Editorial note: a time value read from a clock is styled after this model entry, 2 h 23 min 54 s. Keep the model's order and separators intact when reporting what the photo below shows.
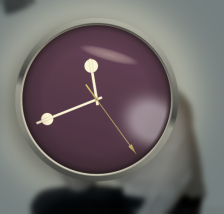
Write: 11 h 41 min 24 s
